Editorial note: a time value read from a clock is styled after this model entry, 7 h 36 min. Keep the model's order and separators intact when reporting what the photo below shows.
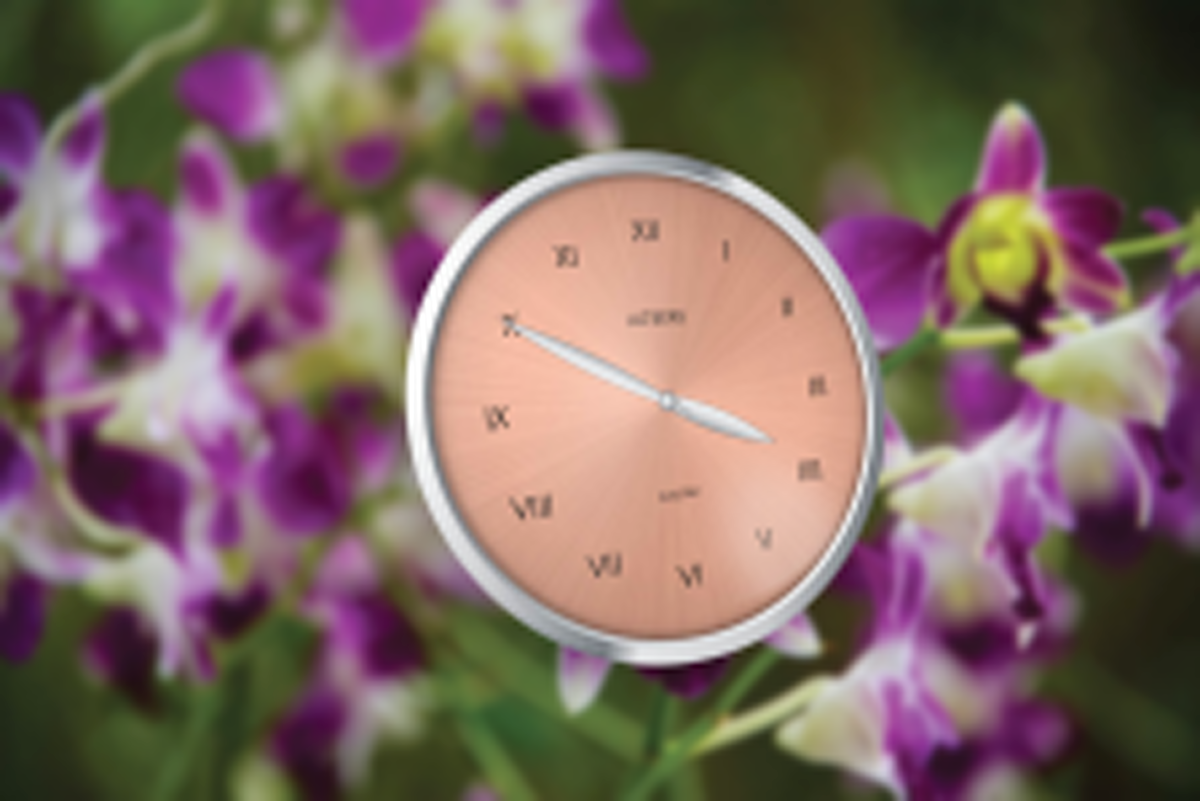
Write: 3 h 50 min
